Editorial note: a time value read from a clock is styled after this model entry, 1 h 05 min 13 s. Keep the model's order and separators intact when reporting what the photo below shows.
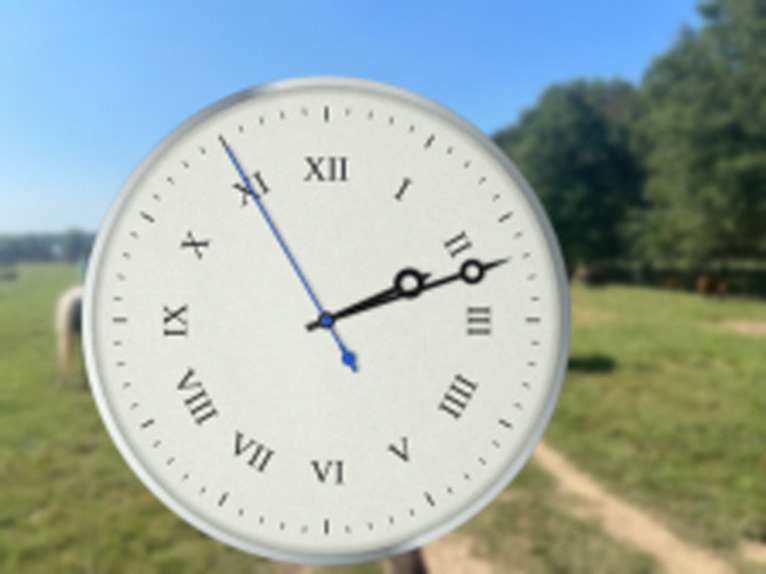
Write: 2 h 11 min 55 s
